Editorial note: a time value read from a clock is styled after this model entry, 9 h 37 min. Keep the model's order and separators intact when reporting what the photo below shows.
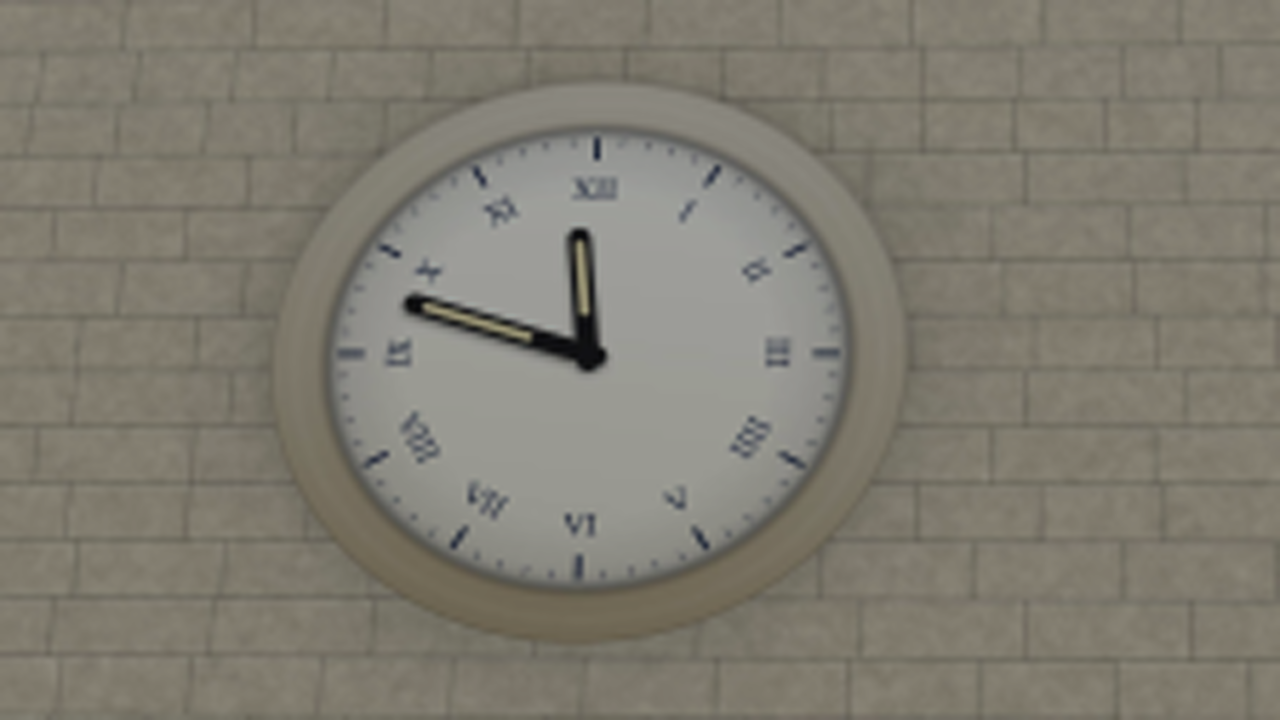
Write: 11 h 48 min
